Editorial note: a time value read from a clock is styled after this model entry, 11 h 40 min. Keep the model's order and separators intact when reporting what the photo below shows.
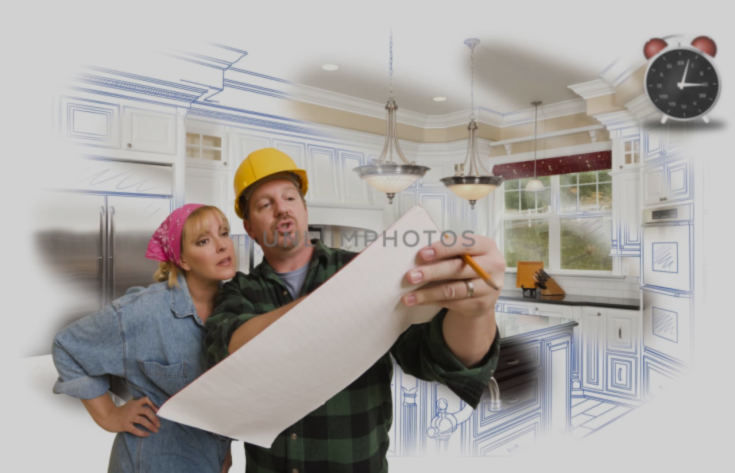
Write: 3 h 03 min
